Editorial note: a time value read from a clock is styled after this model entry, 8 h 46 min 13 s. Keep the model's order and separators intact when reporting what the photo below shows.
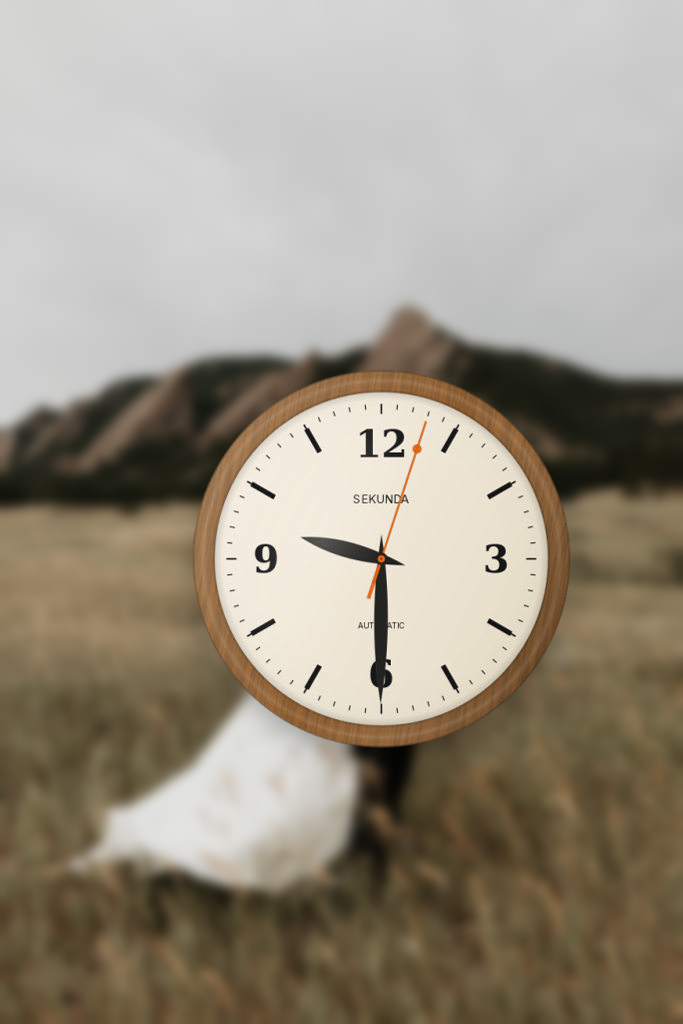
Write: 9 h 30 min 03 s
